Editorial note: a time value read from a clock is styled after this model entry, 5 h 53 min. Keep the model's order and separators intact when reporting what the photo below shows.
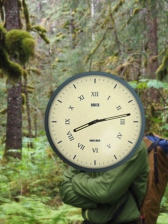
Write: 8 h 13 min
